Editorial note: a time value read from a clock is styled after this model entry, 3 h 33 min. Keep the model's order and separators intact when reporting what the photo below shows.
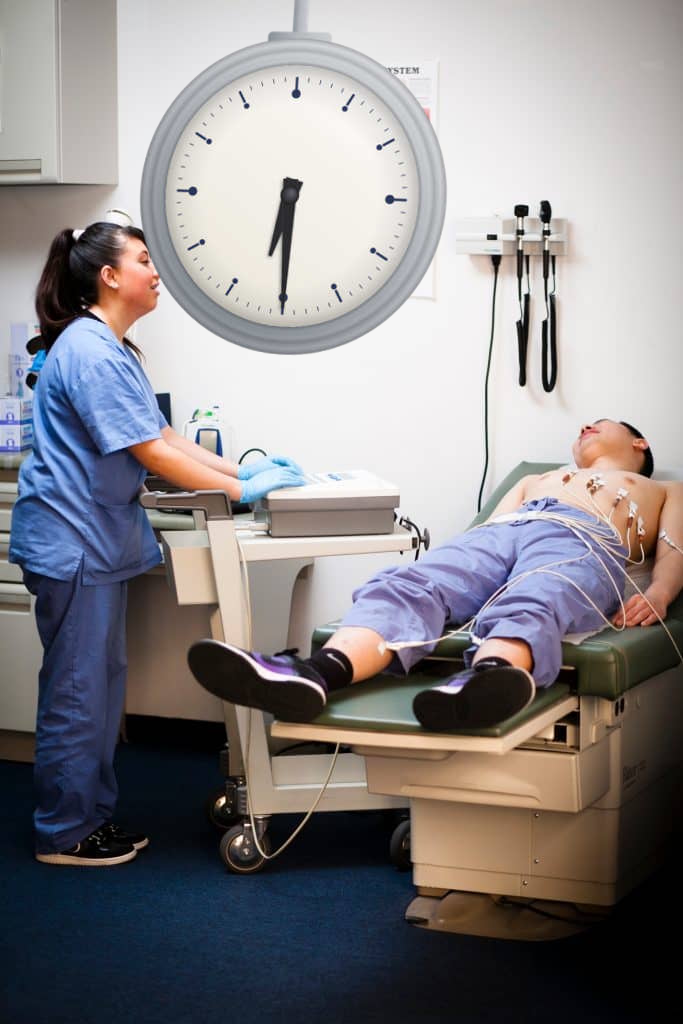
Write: 6 h 30 min
